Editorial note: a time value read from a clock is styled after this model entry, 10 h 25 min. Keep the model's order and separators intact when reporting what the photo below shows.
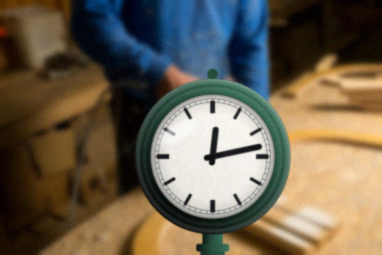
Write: 12 h 13 min
